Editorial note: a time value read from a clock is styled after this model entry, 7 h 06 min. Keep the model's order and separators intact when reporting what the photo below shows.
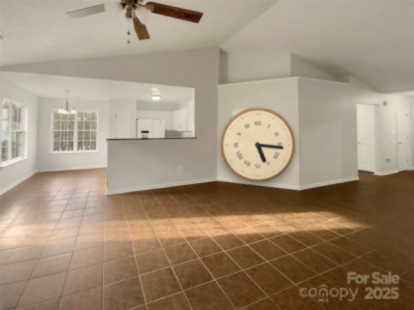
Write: 5 h 16 min
